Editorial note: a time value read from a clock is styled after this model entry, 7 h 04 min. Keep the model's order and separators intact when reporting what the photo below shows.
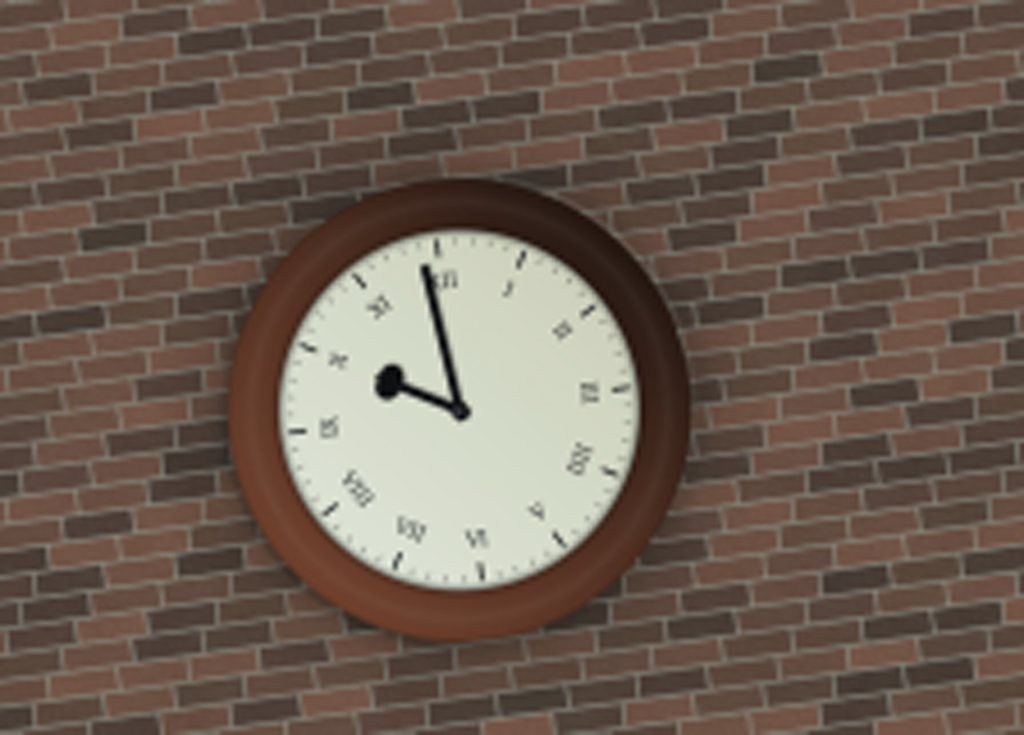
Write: 9 h 59 min
